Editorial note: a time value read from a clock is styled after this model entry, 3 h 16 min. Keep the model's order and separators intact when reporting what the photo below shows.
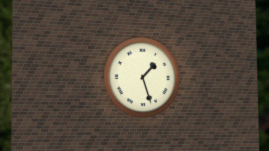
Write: 1 h 27 min
